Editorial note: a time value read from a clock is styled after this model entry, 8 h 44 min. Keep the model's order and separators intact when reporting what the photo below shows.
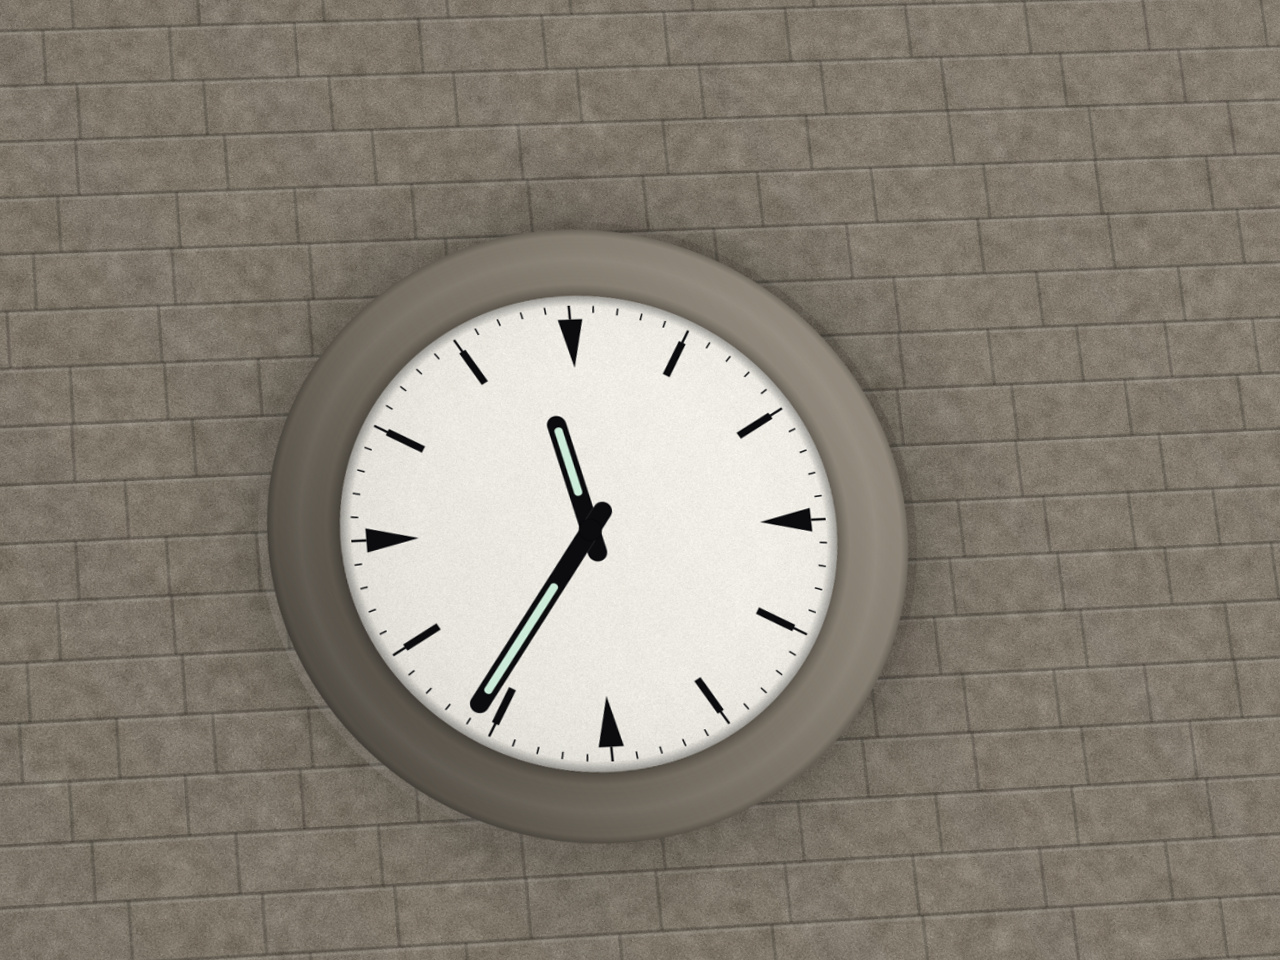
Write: 11 h 36 min
